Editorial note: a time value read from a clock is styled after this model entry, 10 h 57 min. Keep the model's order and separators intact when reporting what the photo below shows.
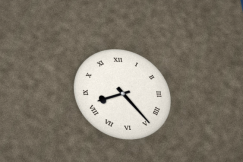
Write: 8 h 24 min
